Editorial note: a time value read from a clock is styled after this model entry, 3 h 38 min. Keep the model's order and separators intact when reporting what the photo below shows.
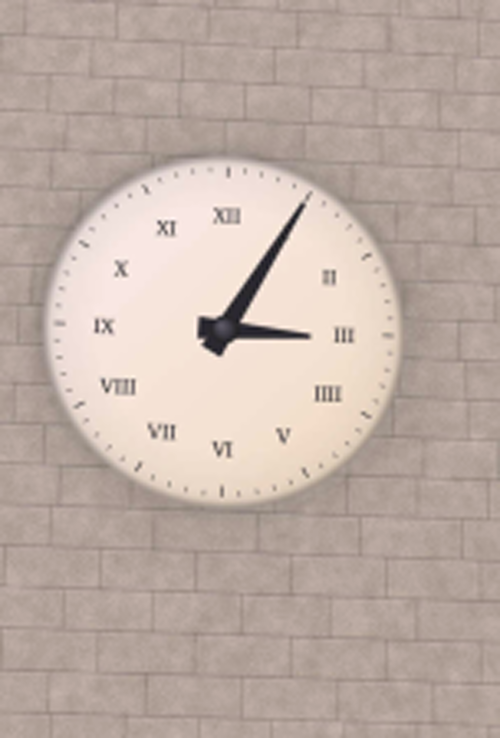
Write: 3 h 05 min
